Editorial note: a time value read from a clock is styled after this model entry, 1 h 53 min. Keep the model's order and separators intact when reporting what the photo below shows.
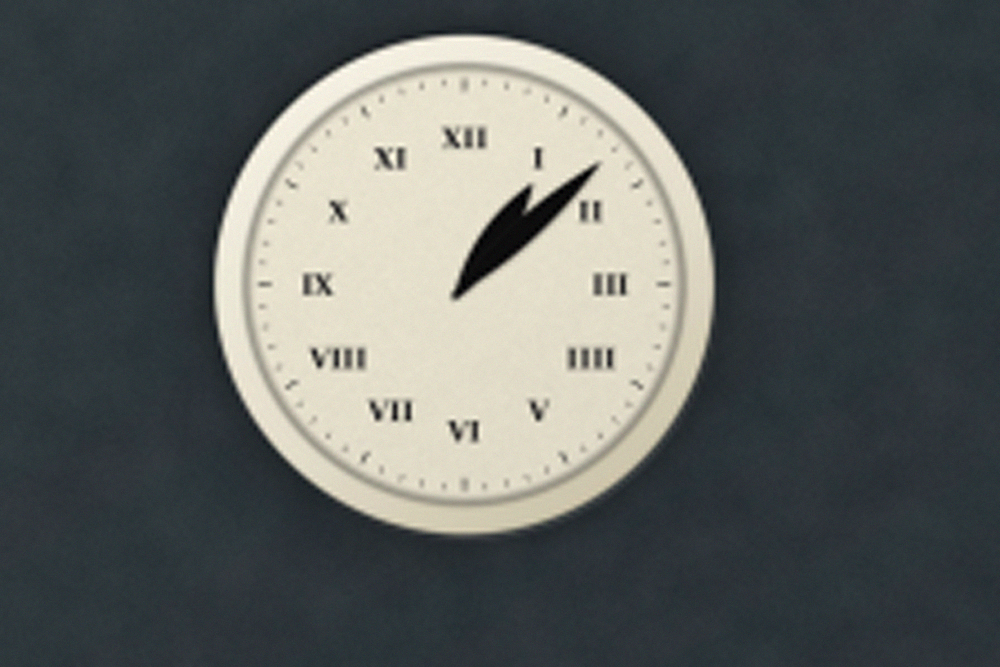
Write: 1 h 08 min
